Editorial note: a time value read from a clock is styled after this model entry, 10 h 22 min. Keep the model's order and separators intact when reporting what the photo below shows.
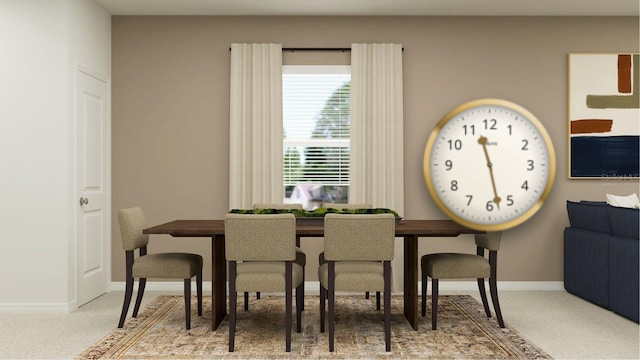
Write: 11 h 28 min
